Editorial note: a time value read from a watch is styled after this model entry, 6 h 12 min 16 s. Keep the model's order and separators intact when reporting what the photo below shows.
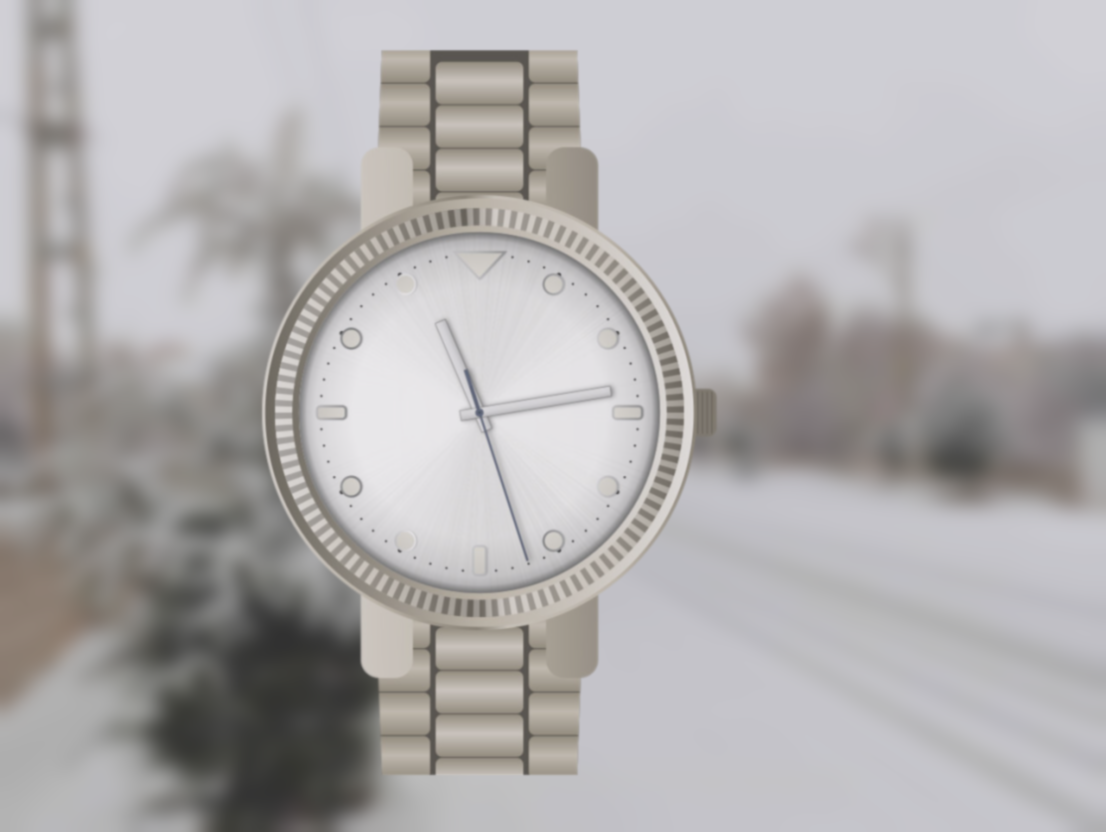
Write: 11 h 13 min 27 s
